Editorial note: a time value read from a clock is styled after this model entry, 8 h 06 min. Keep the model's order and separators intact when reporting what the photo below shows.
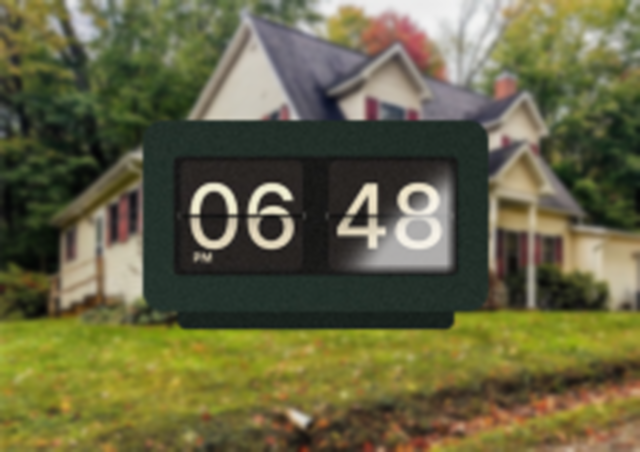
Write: 6 h 48 min
